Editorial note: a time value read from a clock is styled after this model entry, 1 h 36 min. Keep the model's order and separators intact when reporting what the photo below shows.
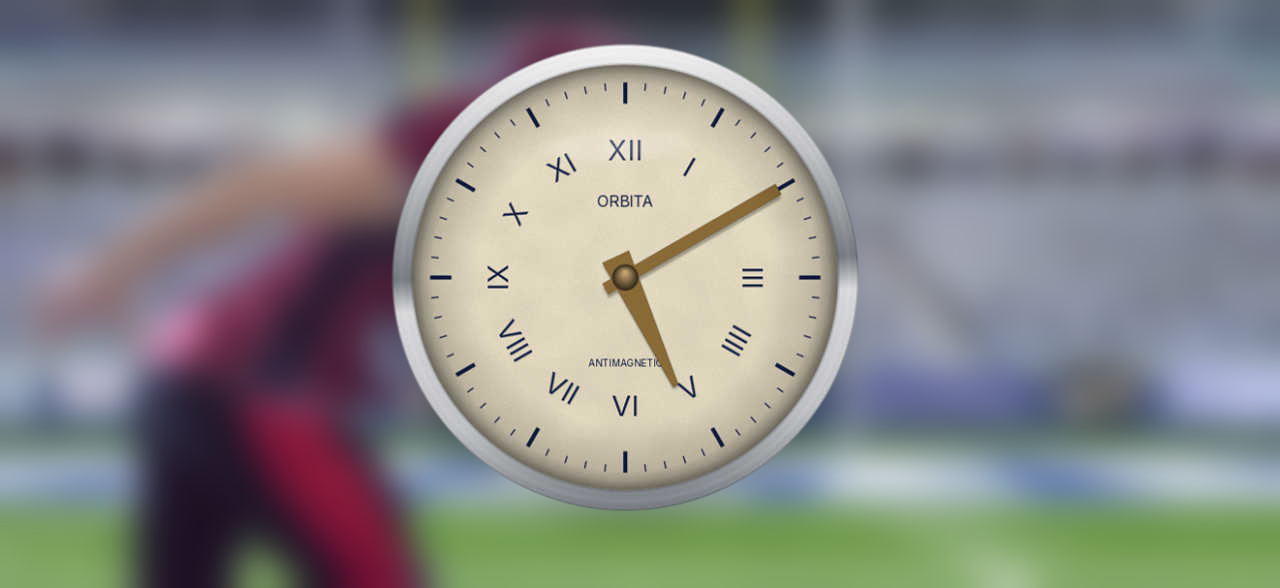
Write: 5 h 10 min
